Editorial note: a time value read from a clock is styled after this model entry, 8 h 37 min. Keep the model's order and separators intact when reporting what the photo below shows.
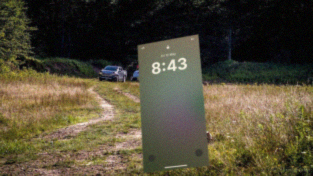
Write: 8 h 43 min
